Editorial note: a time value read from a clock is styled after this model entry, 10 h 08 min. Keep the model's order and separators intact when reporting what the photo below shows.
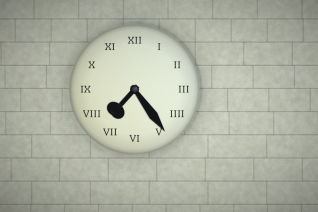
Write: 7 h 24 min
